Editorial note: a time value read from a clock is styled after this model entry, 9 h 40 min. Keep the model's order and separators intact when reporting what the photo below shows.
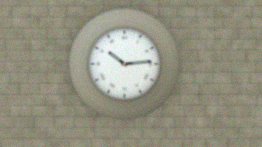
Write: 10 h 14 min
